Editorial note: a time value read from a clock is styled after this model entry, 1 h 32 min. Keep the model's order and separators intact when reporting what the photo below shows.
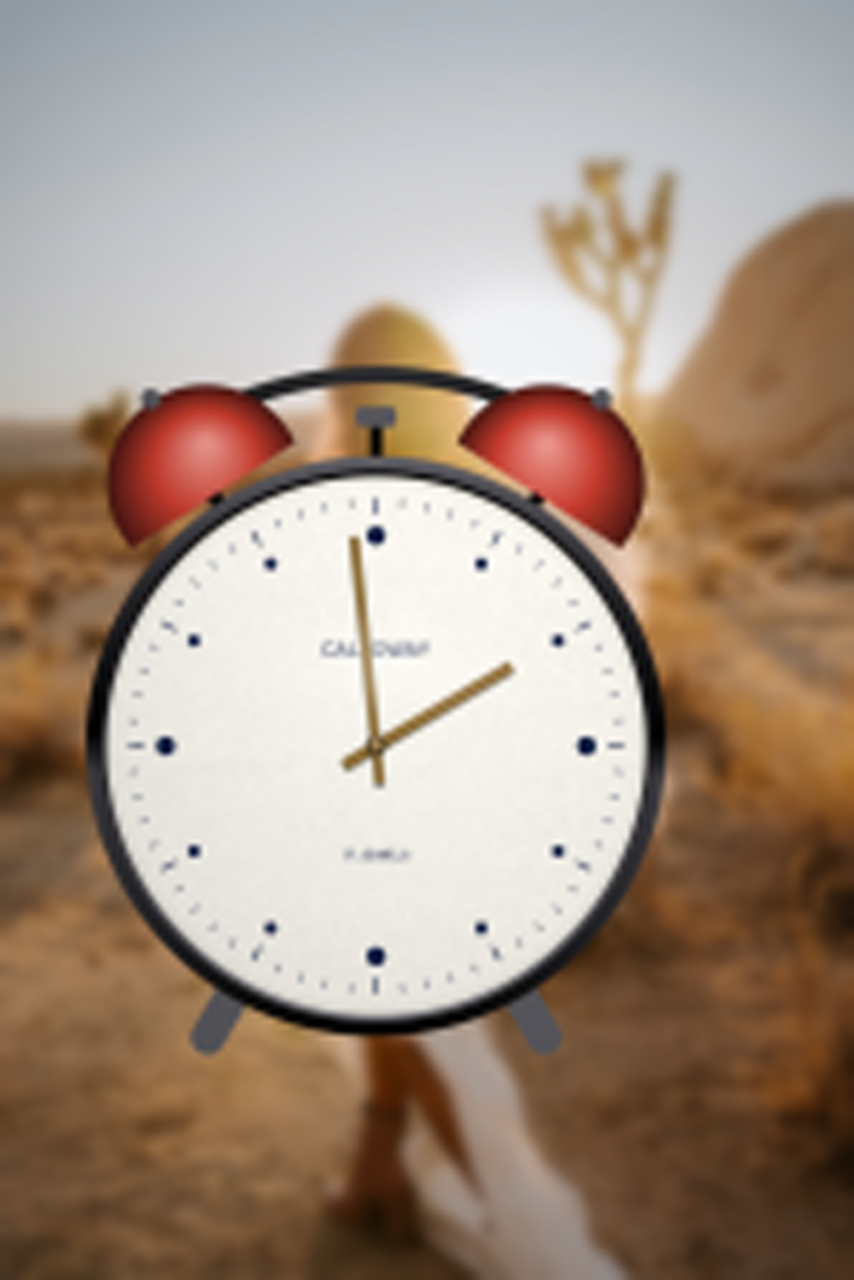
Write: 1 h 59 min
